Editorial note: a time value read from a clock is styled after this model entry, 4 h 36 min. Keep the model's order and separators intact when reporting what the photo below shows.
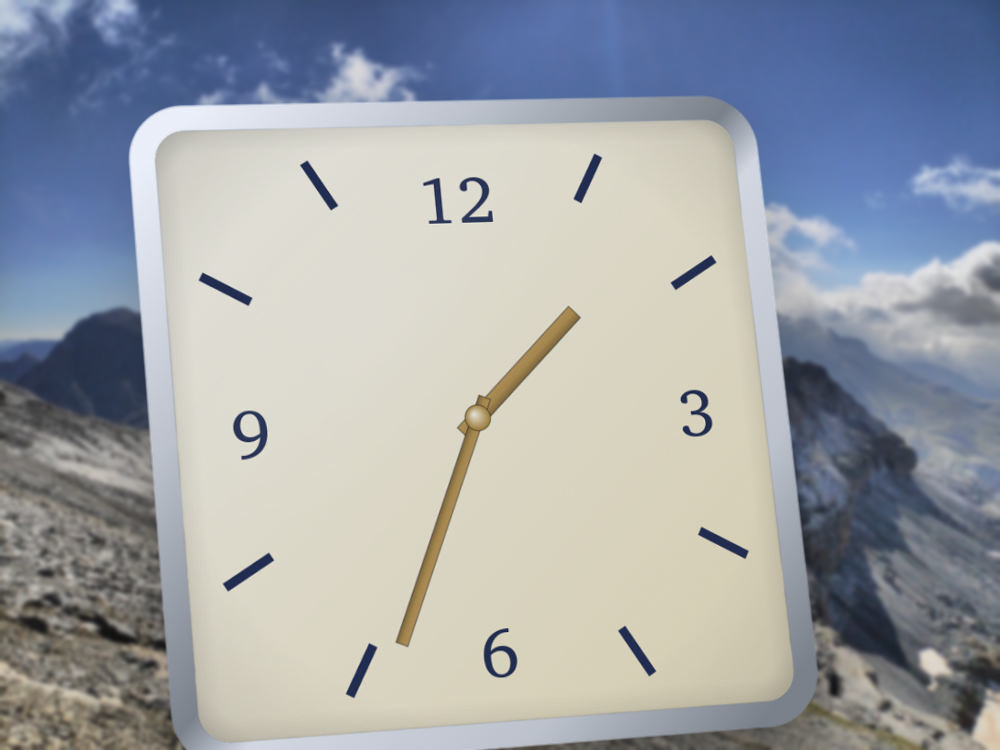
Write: 1 h 34 min
